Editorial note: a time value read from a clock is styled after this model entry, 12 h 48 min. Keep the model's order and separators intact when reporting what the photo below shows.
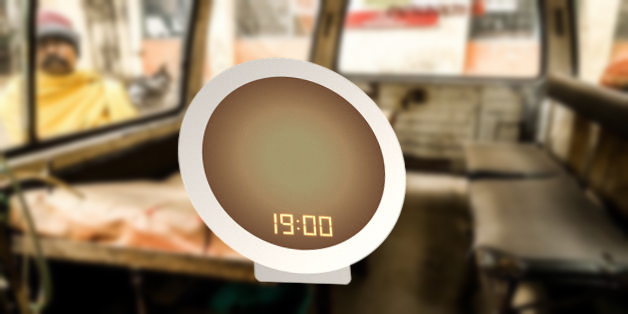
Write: 19 h 00 min
